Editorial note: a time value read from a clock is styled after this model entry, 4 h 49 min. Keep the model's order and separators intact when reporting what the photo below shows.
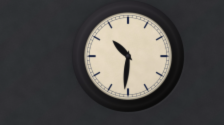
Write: 10 h 31 min
